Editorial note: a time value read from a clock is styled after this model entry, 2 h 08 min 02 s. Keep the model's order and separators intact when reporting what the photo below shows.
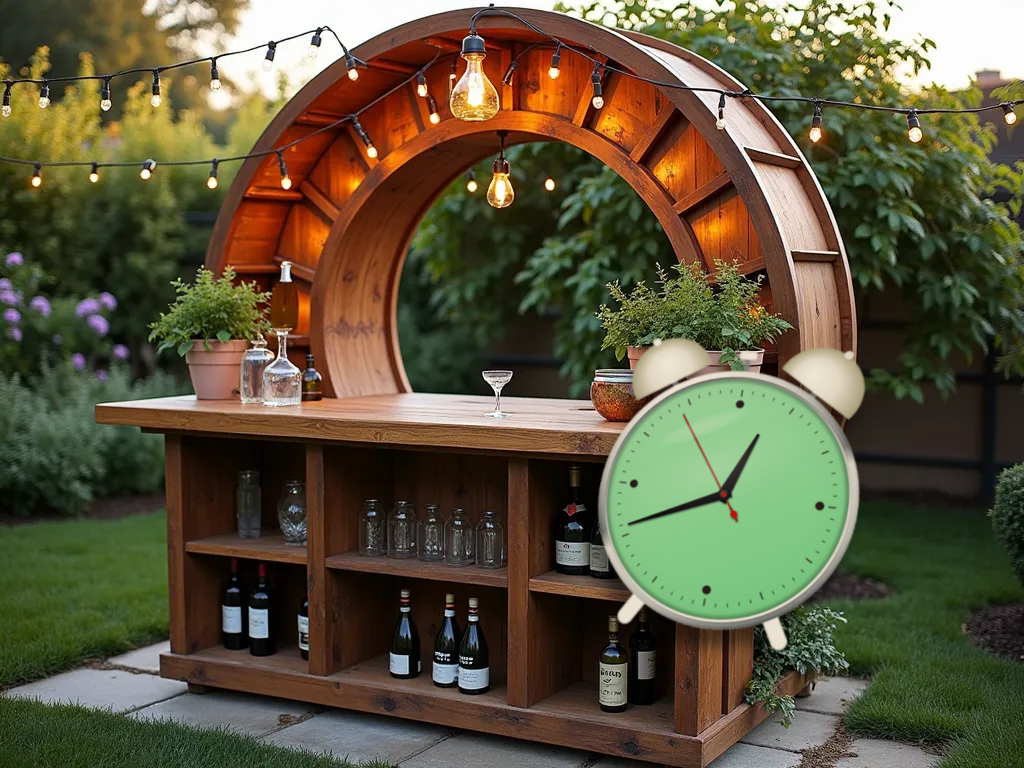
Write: 12 h 40 min 54 s
